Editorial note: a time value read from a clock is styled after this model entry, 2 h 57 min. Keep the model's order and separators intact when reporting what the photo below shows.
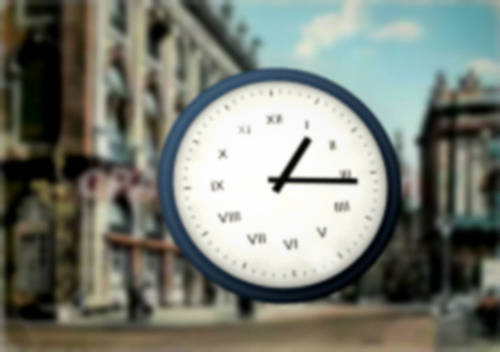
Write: 1 h 16 min
